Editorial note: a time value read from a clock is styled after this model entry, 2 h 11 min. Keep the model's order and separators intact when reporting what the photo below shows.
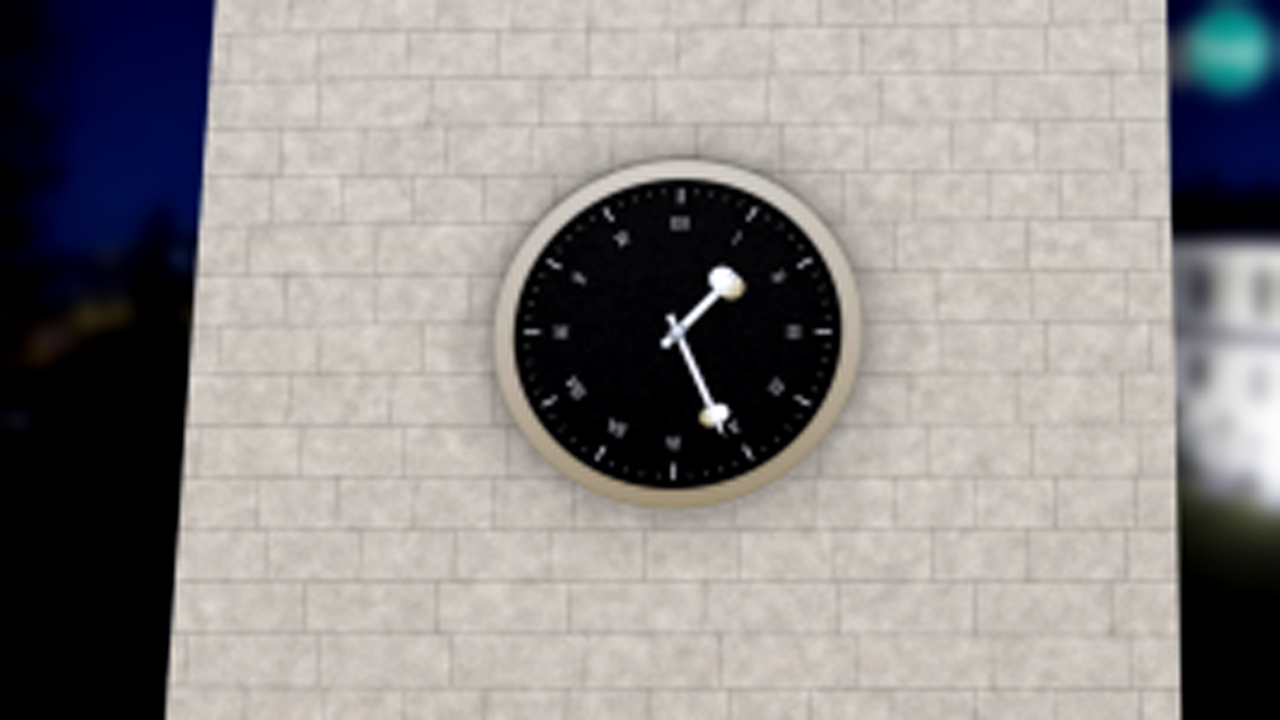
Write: 1 h 26 min
